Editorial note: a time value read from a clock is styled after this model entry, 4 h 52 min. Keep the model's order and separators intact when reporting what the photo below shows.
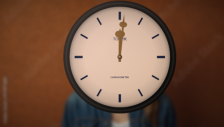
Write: 12 h 01 min
